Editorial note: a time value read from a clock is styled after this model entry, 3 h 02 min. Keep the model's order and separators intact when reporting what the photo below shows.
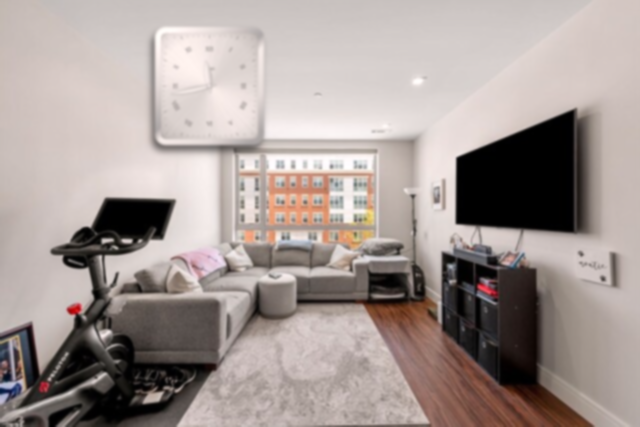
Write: 11 h 43 min
